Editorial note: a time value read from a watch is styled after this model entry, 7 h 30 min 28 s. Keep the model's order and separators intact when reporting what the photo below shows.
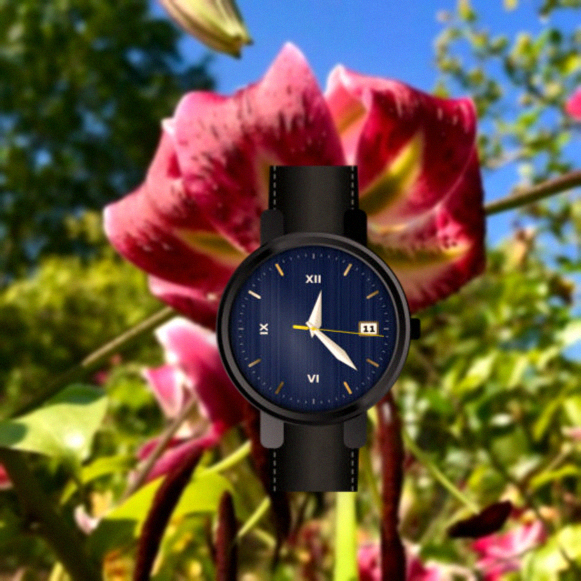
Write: 12 h 22 min 16 s
